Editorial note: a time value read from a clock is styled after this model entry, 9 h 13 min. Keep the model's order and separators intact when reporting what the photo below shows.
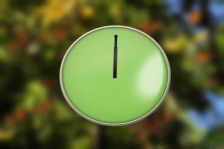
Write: 12 h 00 min
